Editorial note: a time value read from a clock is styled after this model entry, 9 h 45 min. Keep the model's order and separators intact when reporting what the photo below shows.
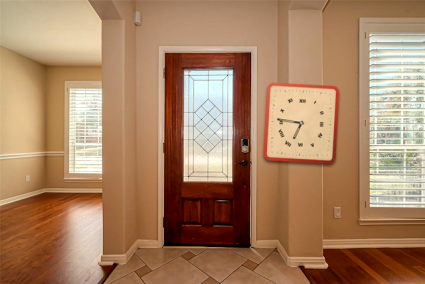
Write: 6 h 46 min
